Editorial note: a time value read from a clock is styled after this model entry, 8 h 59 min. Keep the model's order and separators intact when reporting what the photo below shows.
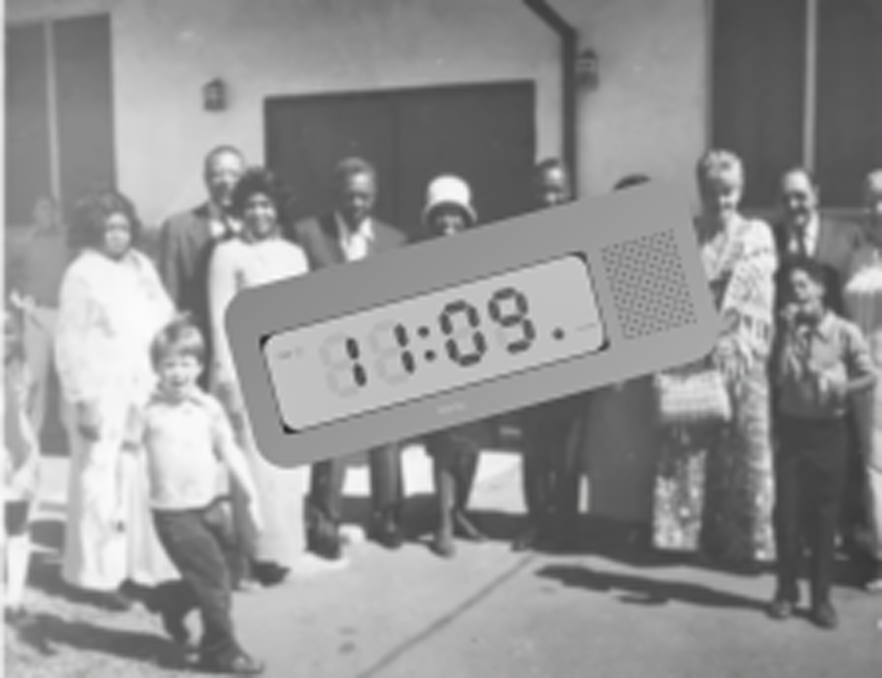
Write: 11 h 09 min
